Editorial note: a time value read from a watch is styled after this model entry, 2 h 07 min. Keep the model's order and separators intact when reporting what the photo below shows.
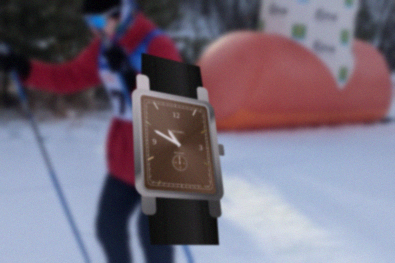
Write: 10 h 49 min
